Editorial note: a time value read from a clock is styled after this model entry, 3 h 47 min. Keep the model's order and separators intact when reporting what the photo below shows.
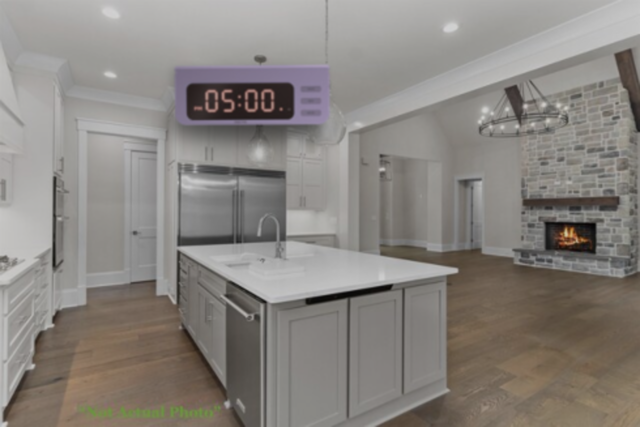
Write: 5 h 00 min
